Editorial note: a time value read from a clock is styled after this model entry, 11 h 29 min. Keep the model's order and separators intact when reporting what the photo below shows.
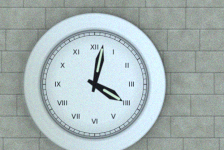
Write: 4 h 02 min
